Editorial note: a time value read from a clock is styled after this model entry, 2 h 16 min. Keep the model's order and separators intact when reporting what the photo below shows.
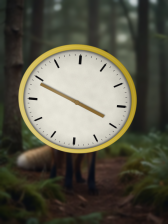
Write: 3 h 49 min
